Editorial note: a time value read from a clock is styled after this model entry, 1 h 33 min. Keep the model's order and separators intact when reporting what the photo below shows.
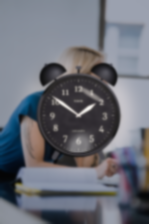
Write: 1 h 51 min
